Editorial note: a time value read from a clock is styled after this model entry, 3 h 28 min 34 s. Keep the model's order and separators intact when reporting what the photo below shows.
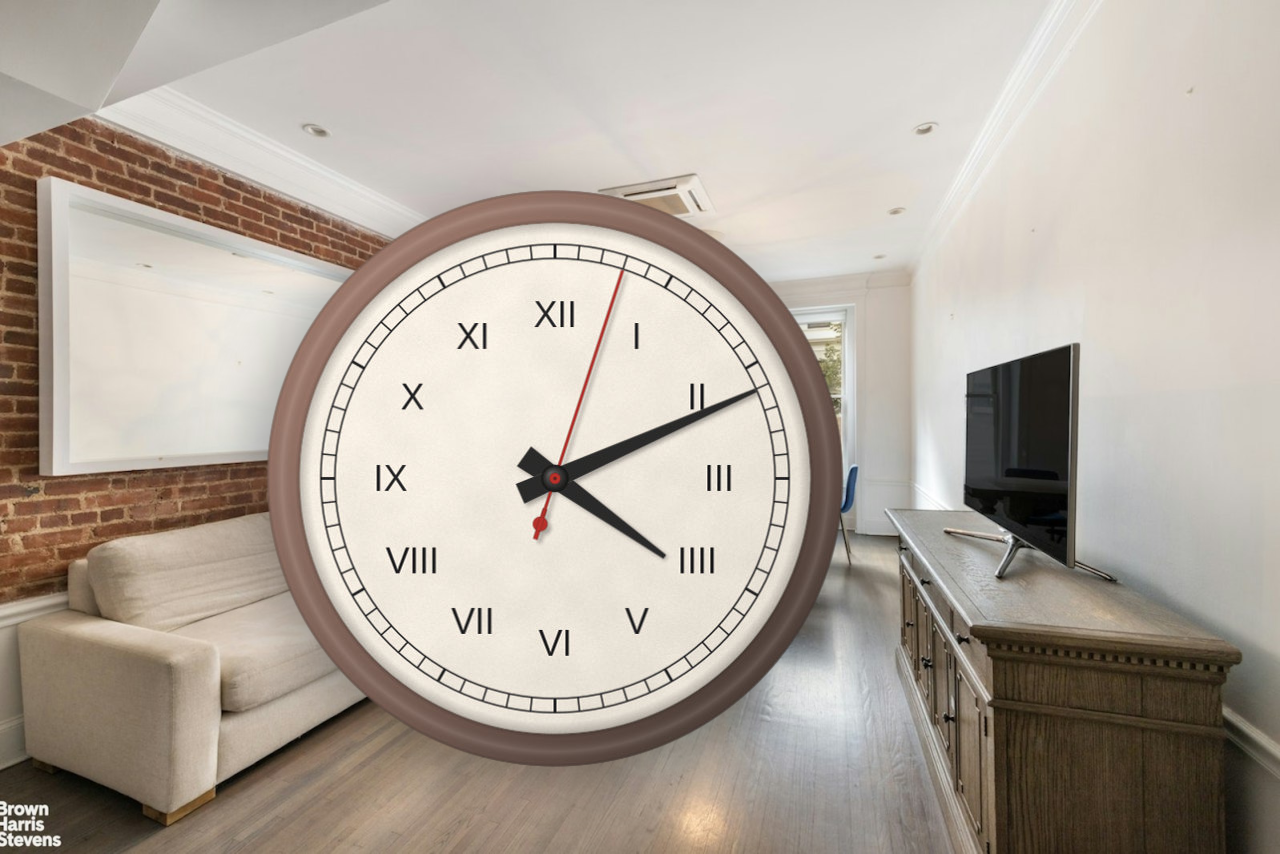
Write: 4 h 11 min 03 s
